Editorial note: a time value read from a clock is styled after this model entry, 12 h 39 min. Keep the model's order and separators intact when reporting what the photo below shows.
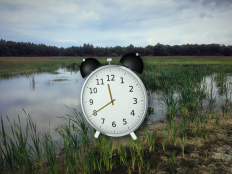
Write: 11 h 40 min
